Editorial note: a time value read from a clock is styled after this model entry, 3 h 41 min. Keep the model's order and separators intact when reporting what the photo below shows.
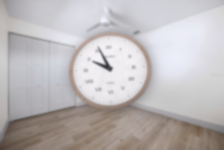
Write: 9 h 56 min
